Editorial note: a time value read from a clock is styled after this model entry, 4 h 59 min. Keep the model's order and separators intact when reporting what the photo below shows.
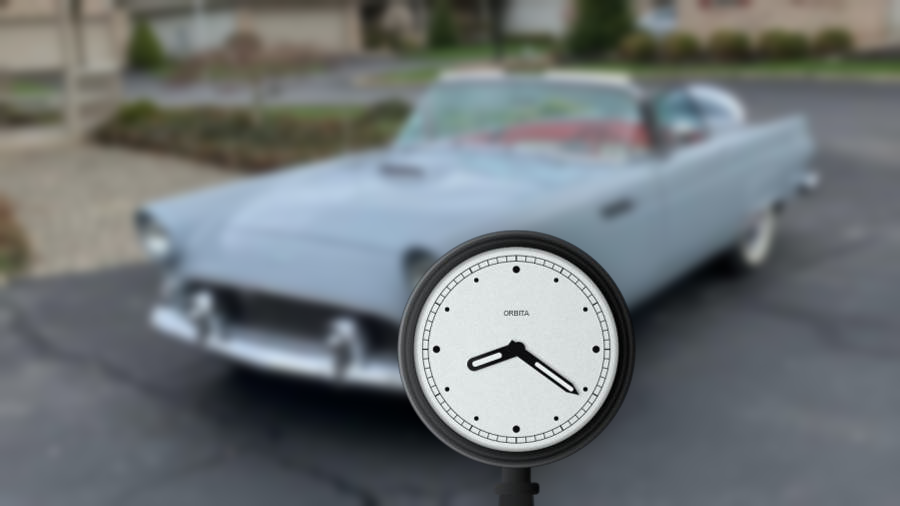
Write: 8 h 21 min
